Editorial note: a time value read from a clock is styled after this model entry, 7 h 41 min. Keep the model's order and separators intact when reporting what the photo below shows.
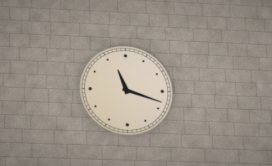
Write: 11 h 18 min
